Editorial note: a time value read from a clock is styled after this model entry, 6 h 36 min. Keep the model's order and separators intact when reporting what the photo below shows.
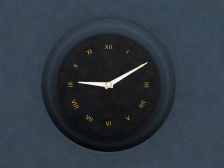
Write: 9 h 10 min
